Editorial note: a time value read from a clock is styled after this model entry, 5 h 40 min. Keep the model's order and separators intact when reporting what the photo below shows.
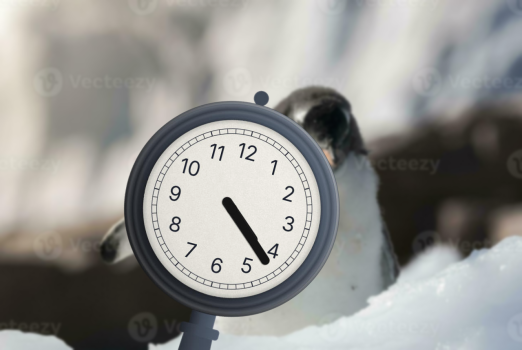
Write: 4 h 22 min
